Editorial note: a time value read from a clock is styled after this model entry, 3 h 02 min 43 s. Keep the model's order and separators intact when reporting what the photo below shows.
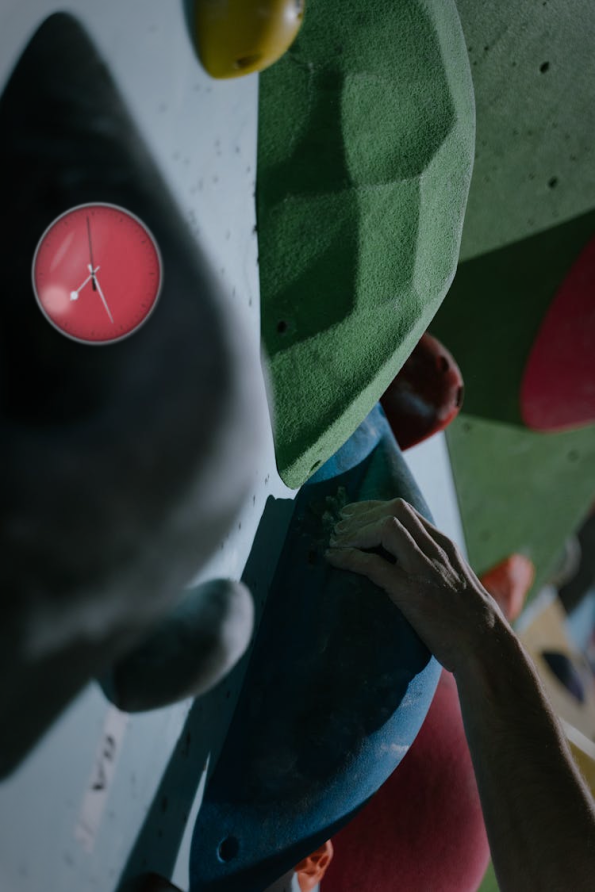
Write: 7 h 25 min 59 s
